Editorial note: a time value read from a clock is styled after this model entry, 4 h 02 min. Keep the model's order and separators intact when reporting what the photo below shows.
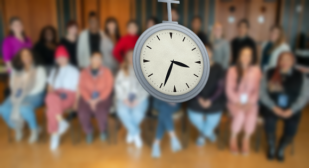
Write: 3 h 34 min
